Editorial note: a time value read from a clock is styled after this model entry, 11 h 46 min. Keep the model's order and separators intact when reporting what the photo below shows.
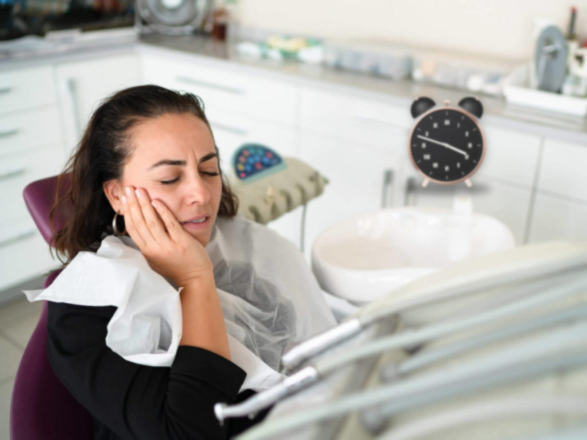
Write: 3 h 48 min
